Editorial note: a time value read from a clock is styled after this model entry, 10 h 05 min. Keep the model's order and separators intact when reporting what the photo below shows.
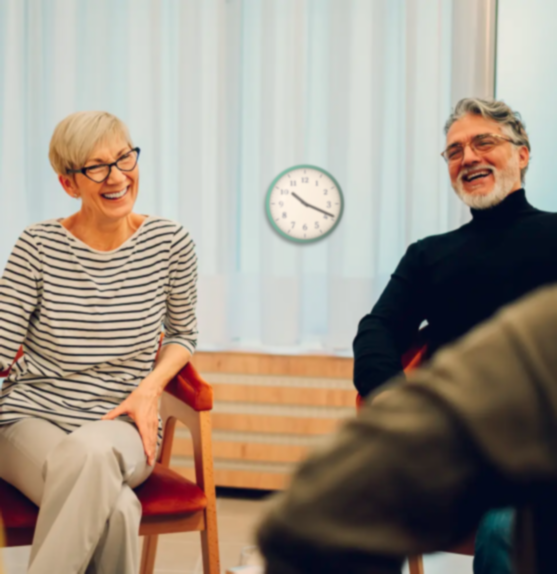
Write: 10 h 19 min
